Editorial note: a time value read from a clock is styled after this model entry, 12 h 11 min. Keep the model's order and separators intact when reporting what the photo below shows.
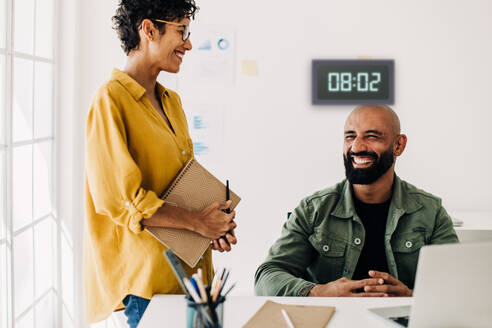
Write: 8 h 02 min
